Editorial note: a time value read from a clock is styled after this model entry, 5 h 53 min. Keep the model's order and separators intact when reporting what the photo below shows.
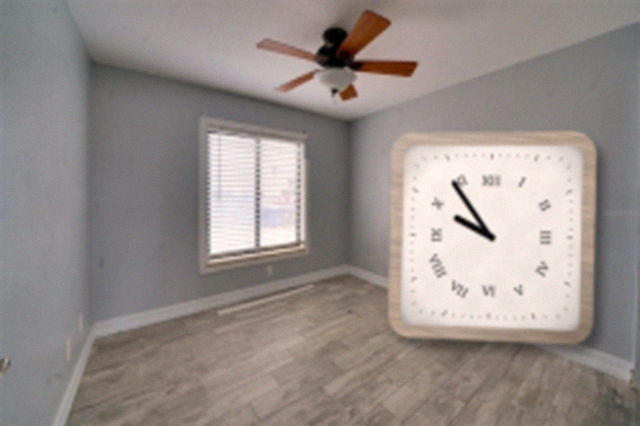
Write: 9 h 54 min
